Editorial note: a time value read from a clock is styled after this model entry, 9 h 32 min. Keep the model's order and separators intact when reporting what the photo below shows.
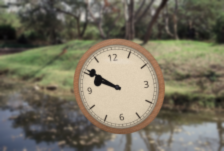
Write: 9 h 51 min
